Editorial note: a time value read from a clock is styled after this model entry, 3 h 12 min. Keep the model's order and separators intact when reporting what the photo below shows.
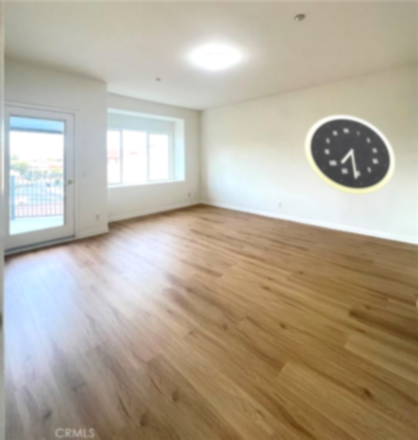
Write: 7 h 31 min
